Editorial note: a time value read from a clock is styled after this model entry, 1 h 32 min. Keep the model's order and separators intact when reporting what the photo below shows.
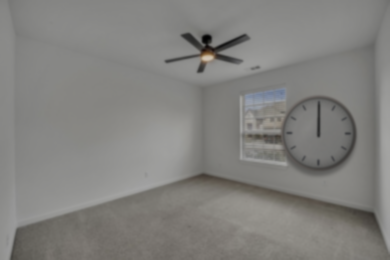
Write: 12 h 00 min
